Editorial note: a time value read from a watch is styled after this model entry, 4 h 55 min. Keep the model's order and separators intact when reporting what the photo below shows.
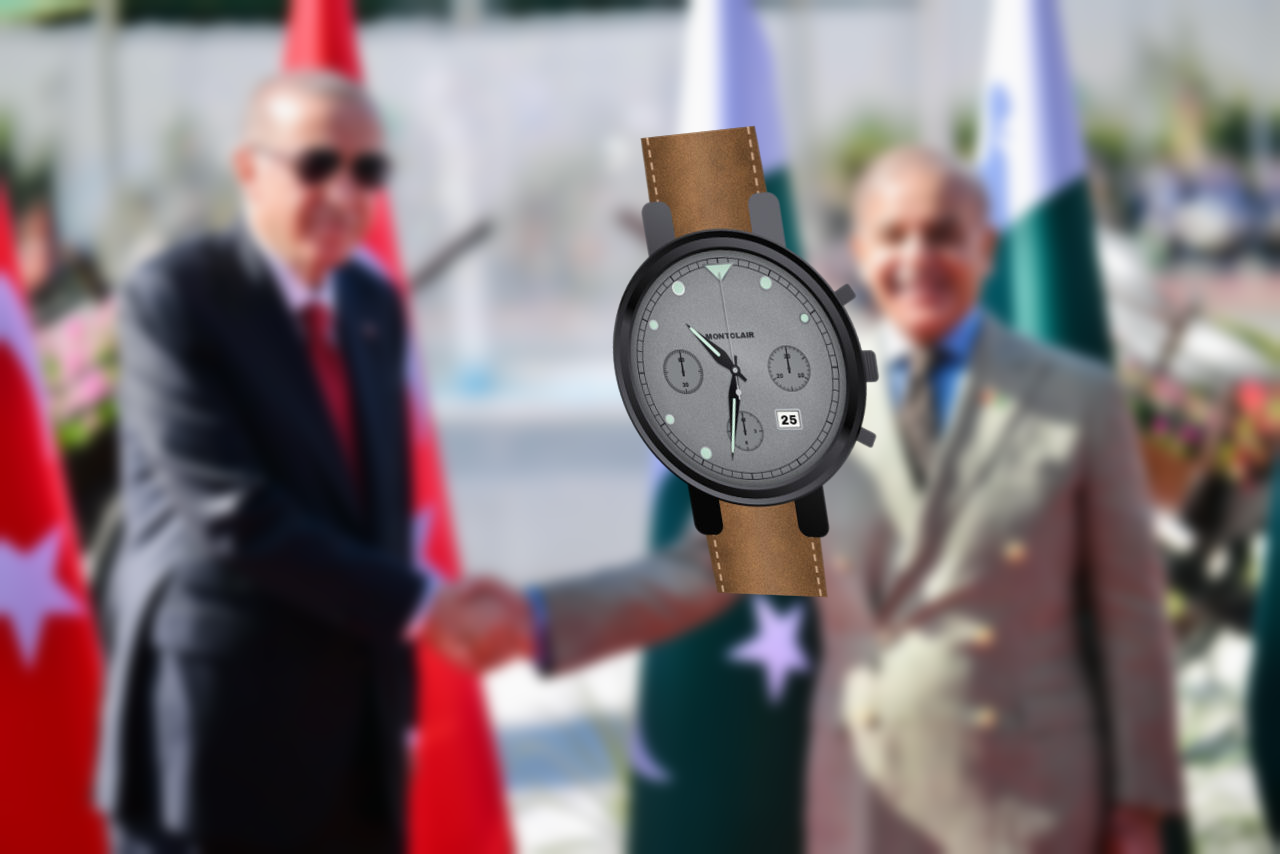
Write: 10 h 32 min
